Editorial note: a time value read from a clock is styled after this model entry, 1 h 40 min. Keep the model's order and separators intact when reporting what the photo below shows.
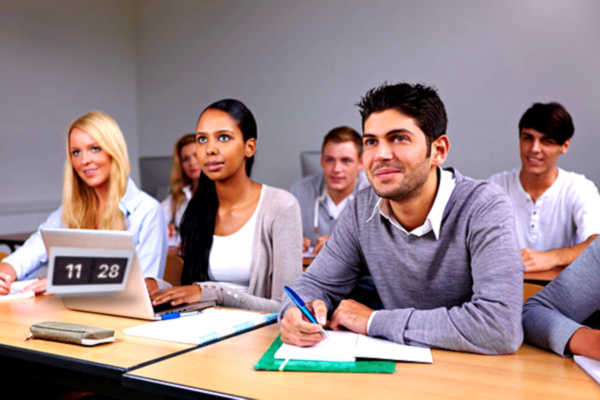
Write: 11 h 28 min
